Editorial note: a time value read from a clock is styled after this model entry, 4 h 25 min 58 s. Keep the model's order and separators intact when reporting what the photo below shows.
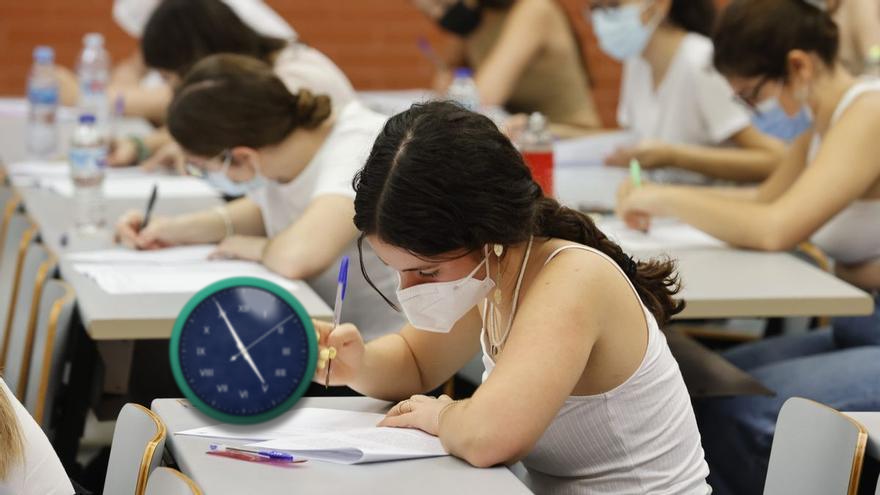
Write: 4 h 55 min 09 s
